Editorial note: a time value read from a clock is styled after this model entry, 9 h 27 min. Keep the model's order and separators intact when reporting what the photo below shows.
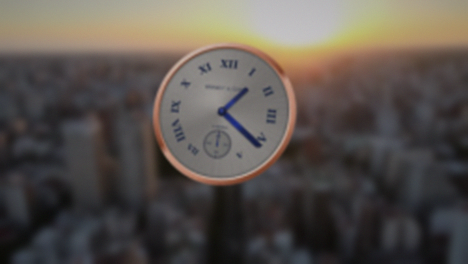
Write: 1 h 21 min
